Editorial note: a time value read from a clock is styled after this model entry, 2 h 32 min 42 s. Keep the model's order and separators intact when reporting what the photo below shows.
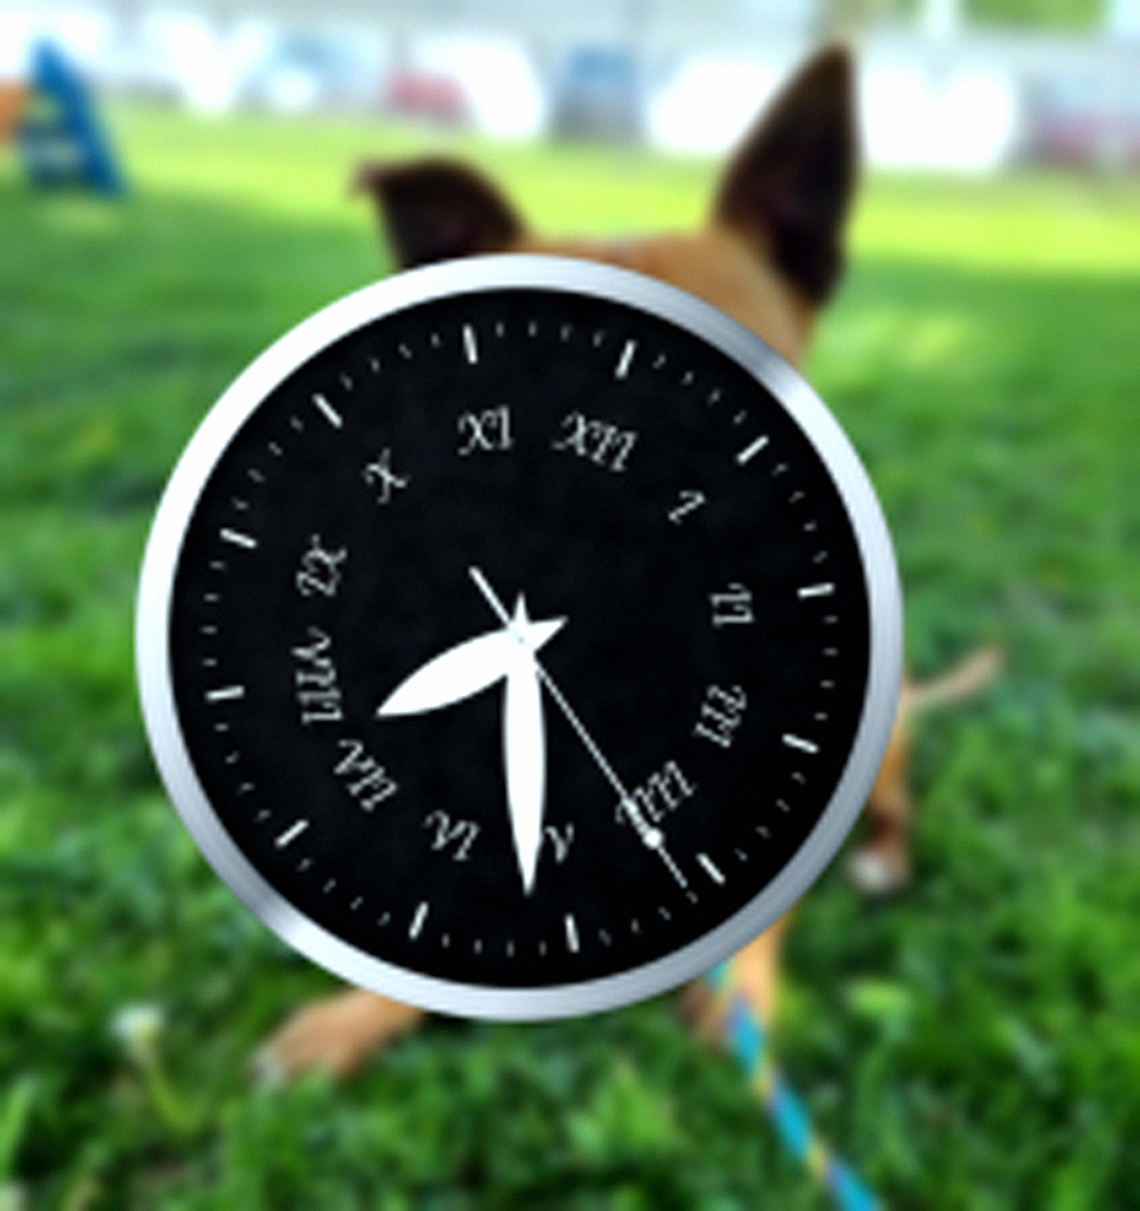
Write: 7 h 26 min 21 s
